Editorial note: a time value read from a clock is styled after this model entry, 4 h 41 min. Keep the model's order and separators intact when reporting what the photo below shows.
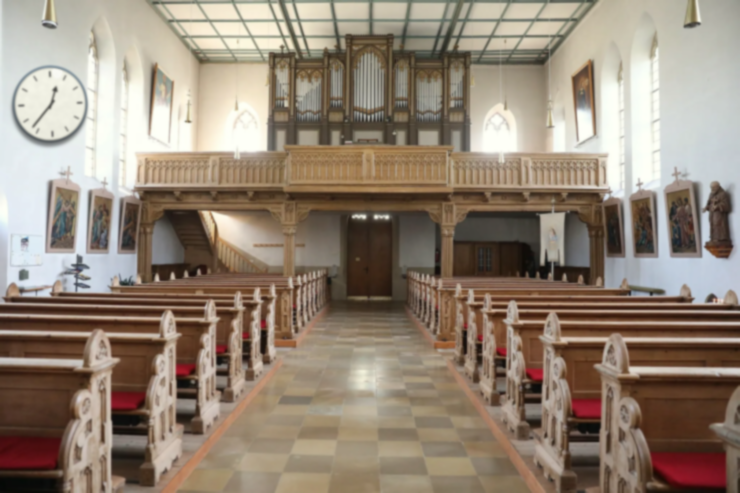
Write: 12 h 37 min
